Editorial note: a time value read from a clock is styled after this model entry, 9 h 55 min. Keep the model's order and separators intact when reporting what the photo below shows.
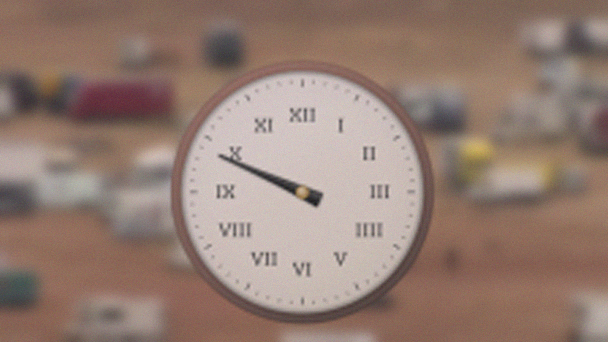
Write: 9 h 49 min
